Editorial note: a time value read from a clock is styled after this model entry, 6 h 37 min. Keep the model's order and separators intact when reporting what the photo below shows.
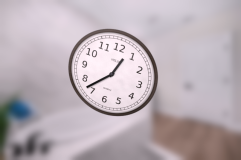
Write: 12 h 37 min
